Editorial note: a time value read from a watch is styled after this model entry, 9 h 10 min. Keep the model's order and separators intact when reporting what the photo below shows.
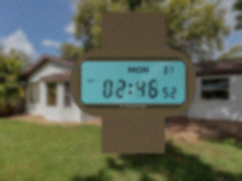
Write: 2 h 46 min
